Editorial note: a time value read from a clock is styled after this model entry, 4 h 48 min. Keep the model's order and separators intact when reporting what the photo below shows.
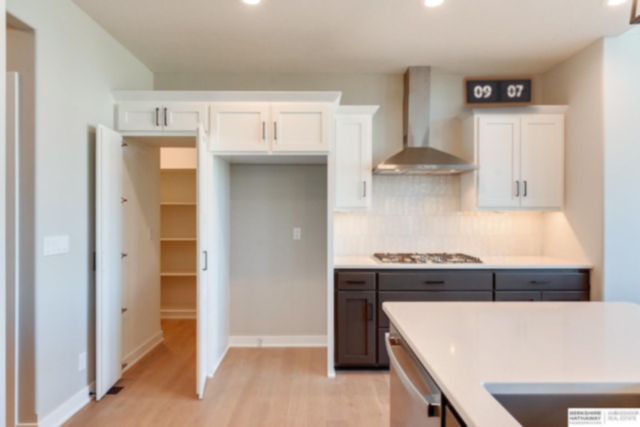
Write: 9 h 07 min
